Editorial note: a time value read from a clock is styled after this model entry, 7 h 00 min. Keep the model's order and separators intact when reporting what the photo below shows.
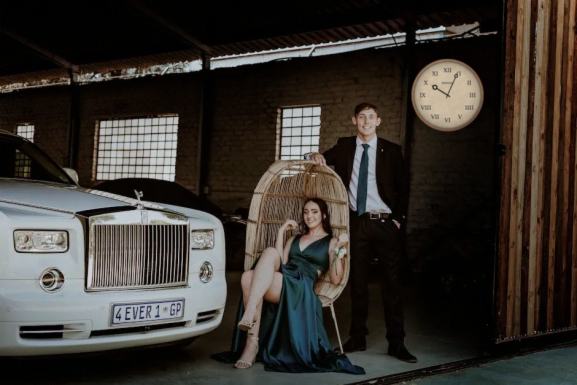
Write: 10 h 04 min
